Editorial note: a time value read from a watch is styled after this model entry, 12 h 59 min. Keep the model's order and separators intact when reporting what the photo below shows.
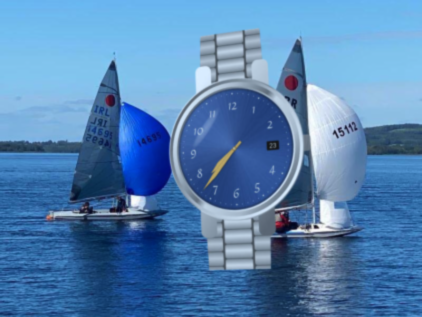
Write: 7 h 37 min
